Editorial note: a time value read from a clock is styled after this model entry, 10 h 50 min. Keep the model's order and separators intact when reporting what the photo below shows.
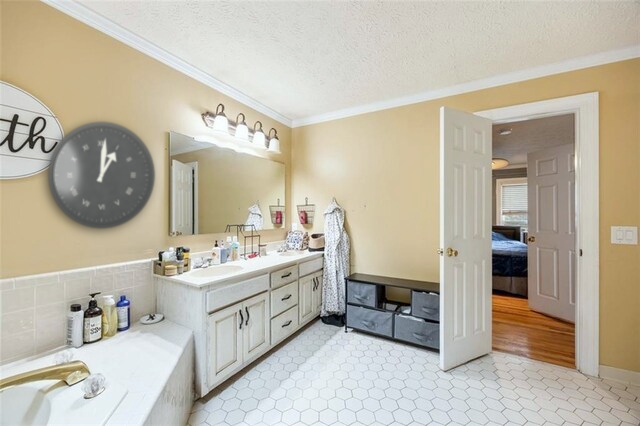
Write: 1 h 01 min
